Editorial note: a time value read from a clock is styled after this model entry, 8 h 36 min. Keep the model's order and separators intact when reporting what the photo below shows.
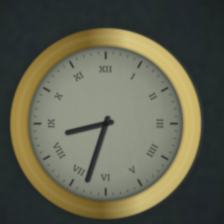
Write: 8 h 33 min
